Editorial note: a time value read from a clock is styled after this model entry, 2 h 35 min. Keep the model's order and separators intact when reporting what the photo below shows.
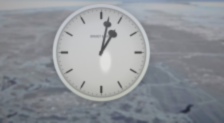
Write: 1 h 02 min
